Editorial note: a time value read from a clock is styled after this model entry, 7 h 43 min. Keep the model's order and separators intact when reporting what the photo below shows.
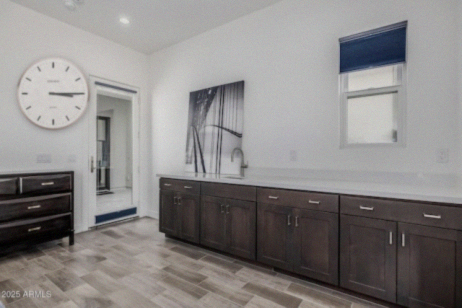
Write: 3 h 15 min
